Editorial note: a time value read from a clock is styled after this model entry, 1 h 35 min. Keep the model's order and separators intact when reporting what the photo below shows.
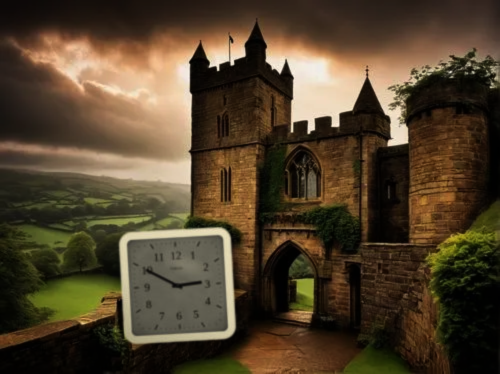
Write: 2 h 50 min
